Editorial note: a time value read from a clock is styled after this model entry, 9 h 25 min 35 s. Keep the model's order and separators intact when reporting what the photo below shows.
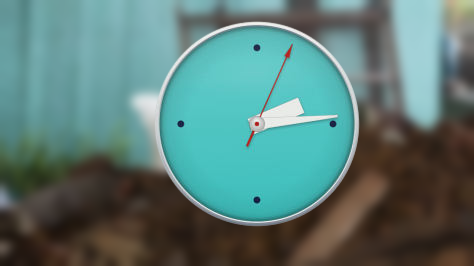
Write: 2 h 14 min 04 s
